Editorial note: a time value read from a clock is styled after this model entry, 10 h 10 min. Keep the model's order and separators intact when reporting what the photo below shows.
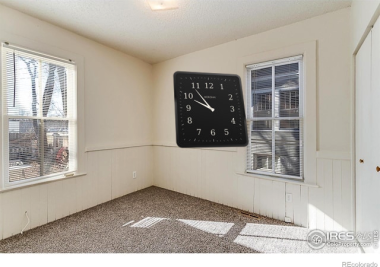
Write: 9 h 54 min
